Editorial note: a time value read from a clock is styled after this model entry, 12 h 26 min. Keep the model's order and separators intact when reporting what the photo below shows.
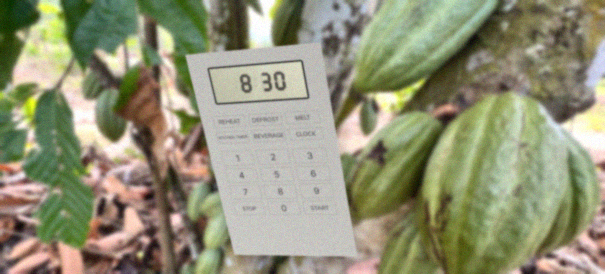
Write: 8 h 30 min
